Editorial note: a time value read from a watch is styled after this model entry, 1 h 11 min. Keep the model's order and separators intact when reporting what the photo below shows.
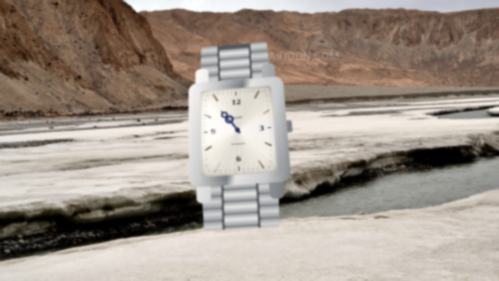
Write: 10 h 54 min
